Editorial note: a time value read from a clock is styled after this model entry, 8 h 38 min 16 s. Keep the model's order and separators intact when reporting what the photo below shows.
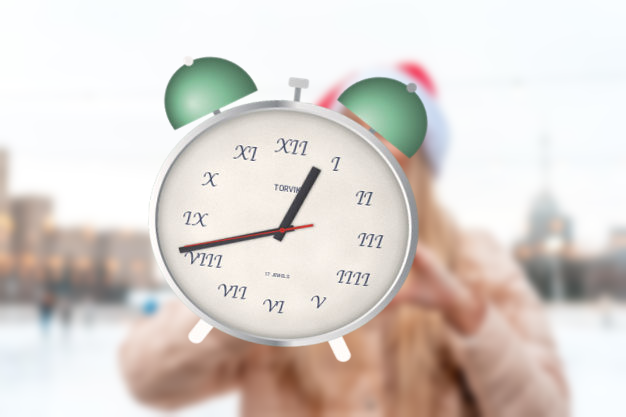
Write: 12 h 41 min 42 s
